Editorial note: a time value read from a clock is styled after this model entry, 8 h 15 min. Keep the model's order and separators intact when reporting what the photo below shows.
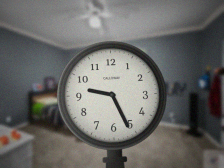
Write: 9 h 26 min
